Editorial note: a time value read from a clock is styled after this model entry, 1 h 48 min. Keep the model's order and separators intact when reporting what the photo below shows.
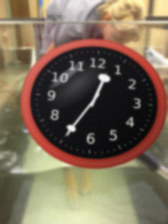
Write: 12 h 35 min
